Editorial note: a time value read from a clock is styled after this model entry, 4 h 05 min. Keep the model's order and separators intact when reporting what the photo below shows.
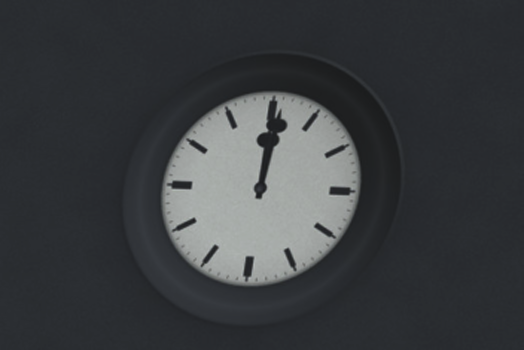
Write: 12 h 01 min
